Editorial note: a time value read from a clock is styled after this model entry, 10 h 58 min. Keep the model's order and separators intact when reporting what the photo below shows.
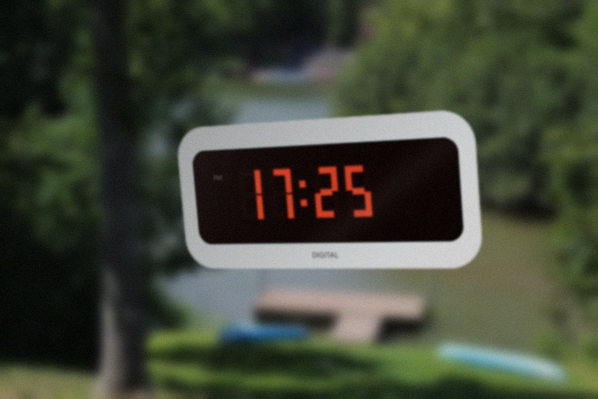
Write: 17 h 25 min
